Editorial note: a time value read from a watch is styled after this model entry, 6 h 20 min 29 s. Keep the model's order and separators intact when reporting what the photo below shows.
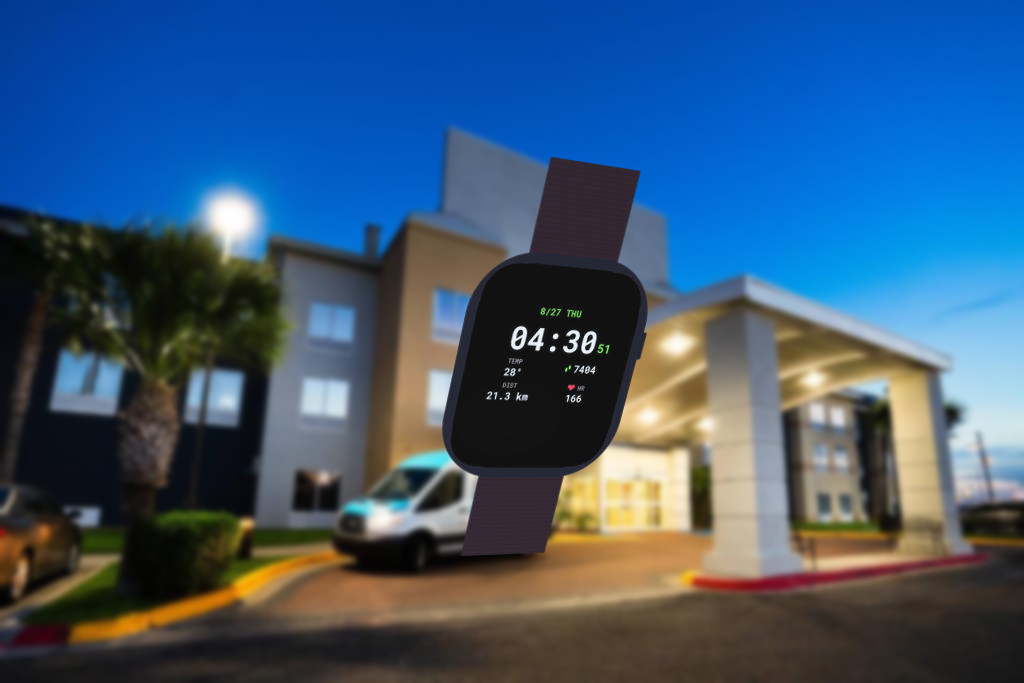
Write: 4 h 30 min 51 s
